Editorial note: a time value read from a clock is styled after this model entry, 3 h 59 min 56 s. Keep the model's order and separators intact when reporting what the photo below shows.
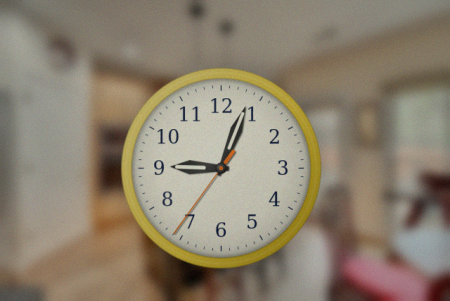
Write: 9 h 03 min 36 s
